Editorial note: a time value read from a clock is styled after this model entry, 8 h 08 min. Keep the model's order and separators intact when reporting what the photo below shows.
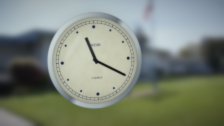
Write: 11 h 20 min
